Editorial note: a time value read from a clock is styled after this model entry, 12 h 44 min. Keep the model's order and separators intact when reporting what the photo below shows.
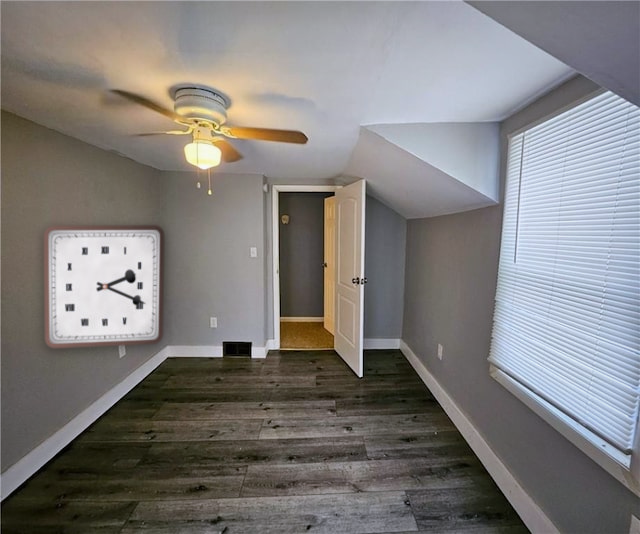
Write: 2 h 19 min
